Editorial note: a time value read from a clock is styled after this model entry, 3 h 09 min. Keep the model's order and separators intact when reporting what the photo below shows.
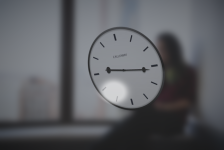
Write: 9 h 16 min
